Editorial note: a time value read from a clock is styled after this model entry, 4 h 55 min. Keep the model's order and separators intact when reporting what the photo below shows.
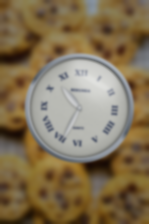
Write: 10 h 34 min
